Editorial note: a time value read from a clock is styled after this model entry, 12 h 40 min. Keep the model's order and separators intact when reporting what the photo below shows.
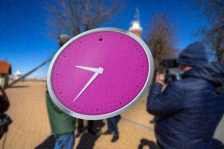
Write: 9 h 36 min
